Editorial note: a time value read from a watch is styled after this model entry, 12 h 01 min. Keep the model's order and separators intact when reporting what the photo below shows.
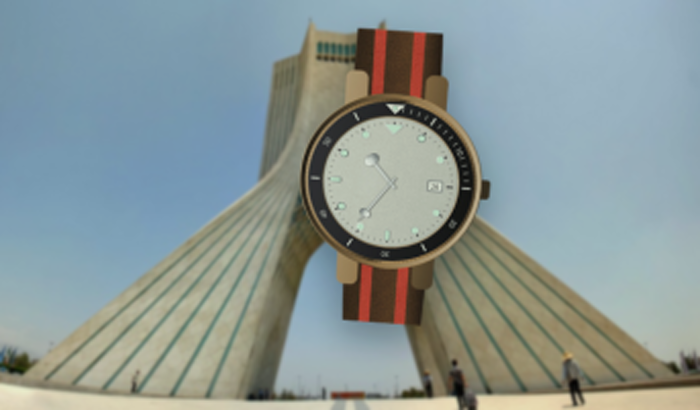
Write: 10 h 36 min
